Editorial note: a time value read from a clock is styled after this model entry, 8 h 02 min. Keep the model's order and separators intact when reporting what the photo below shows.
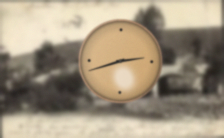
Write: 2 h 42 min
